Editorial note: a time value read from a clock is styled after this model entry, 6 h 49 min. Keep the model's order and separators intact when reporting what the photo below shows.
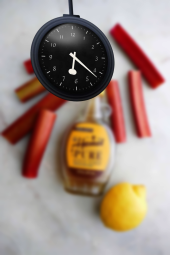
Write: 6 h 22 min
